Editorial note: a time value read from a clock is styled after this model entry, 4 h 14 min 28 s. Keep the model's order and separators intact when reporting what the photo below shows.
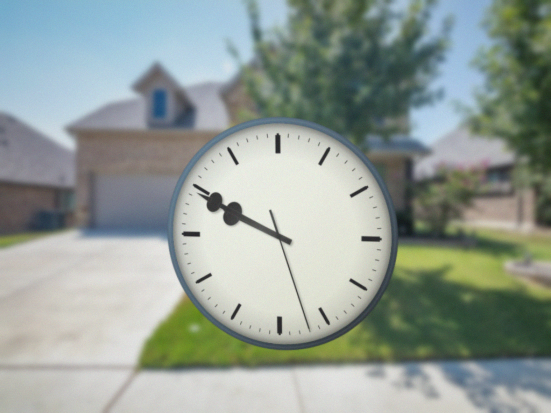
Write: 9 h 49 min 27 s
